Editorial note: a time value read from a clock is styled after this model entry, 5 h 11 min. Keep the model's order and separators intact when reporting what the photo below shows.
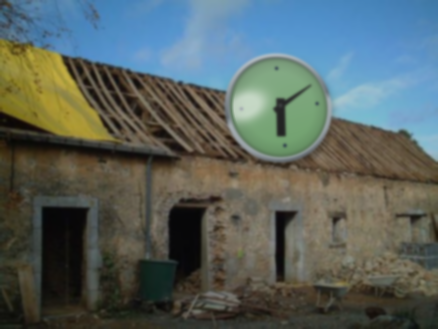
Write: 6 h 10 min
